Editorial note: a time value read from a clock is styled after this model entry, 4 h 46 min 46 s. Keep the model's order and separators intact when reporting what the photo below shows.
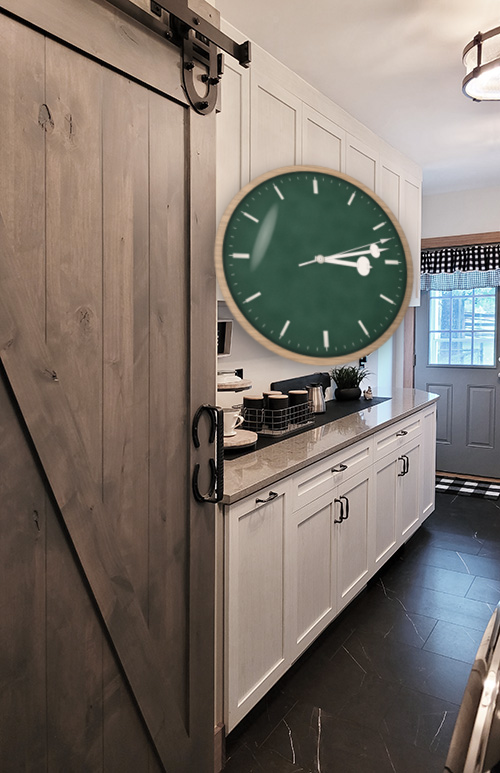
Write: 3 h 13 min 12 s
